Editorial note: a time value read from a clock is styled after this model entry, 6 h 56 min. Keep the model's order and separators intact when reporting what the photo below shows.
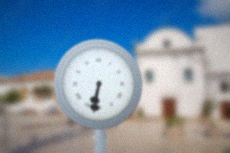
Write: 6 h 32 min
